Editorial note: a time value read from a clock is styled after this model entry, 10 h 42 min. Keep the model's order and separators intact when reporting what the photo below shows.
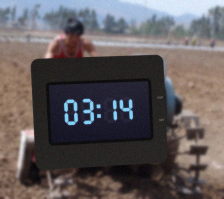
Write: 3 h 14 min
